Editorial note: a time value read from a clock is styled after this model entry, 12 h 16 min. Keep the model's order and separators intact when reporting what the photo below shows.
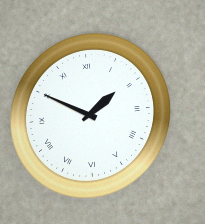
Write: 1 h 50 min
